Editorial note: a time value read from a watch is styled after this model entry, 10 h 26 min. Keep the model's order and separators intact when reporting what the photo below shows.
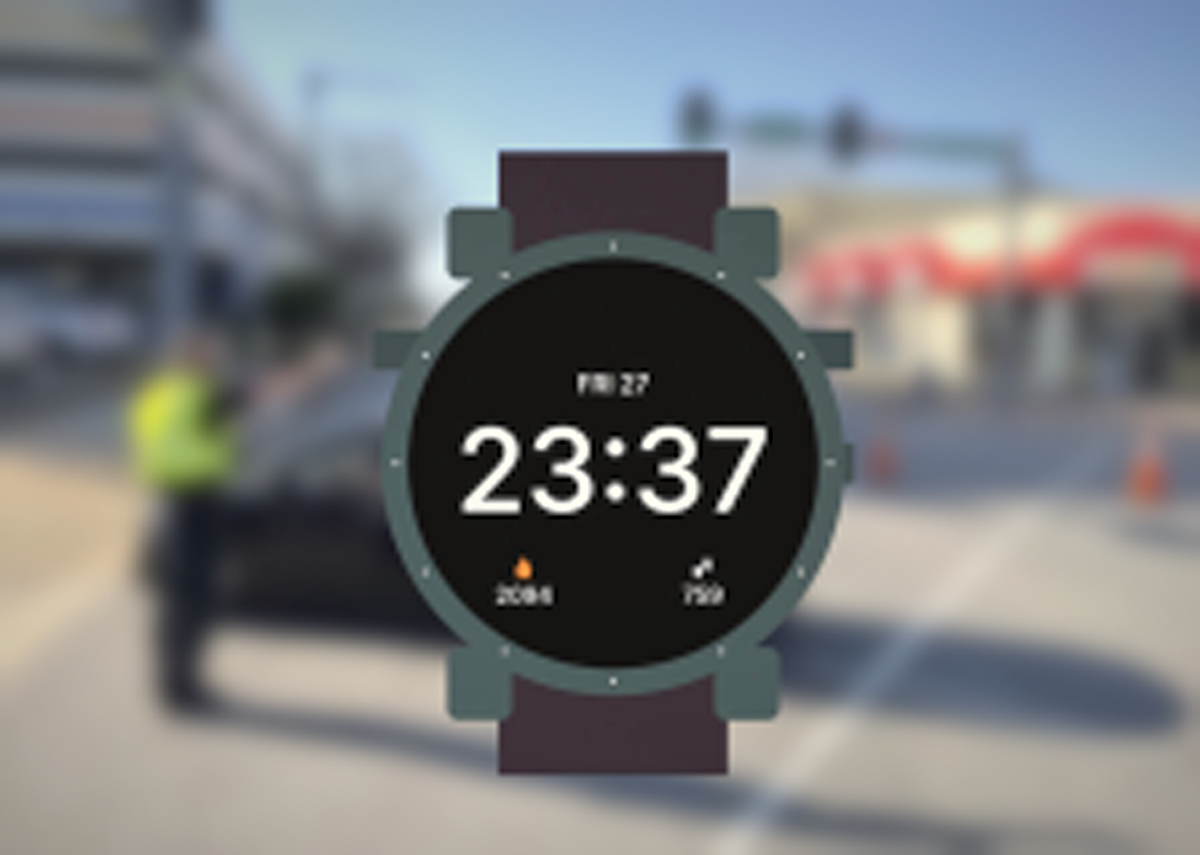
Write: 23 h 37 min
